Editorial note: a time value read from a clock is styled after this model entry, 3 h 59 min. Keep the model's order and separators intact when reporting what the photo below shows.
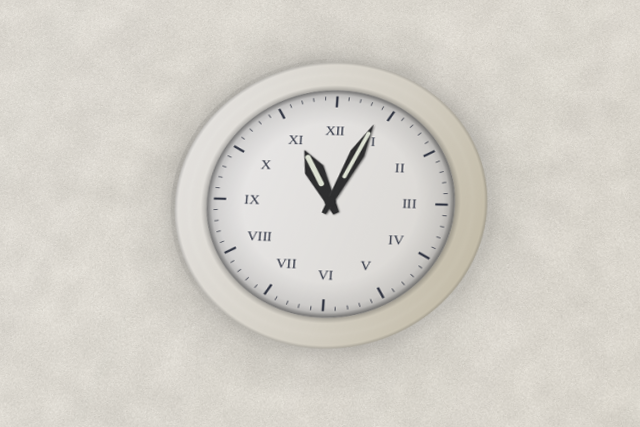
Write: 11 h 04 min
